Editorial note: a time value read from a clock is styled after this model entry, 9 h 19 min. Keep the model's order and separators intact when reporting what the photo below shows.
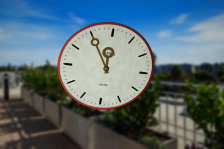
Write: 11 h 55 min
